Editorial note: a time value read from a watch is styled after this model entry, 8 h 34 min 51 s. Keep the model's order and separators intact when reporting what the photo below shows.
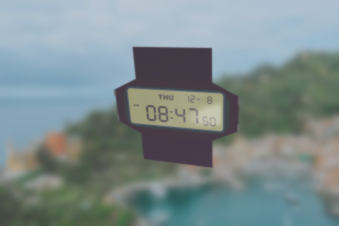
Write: 8 h 47 min 50 s
